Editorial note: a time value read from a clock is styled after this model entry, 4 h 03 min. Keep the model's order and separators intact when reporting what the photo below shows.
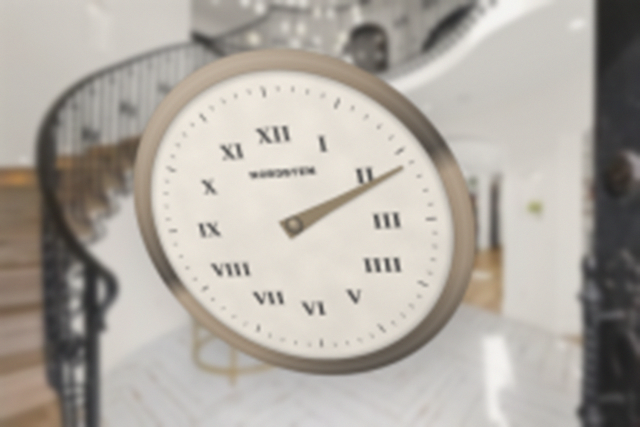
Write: 2 h 11 min
